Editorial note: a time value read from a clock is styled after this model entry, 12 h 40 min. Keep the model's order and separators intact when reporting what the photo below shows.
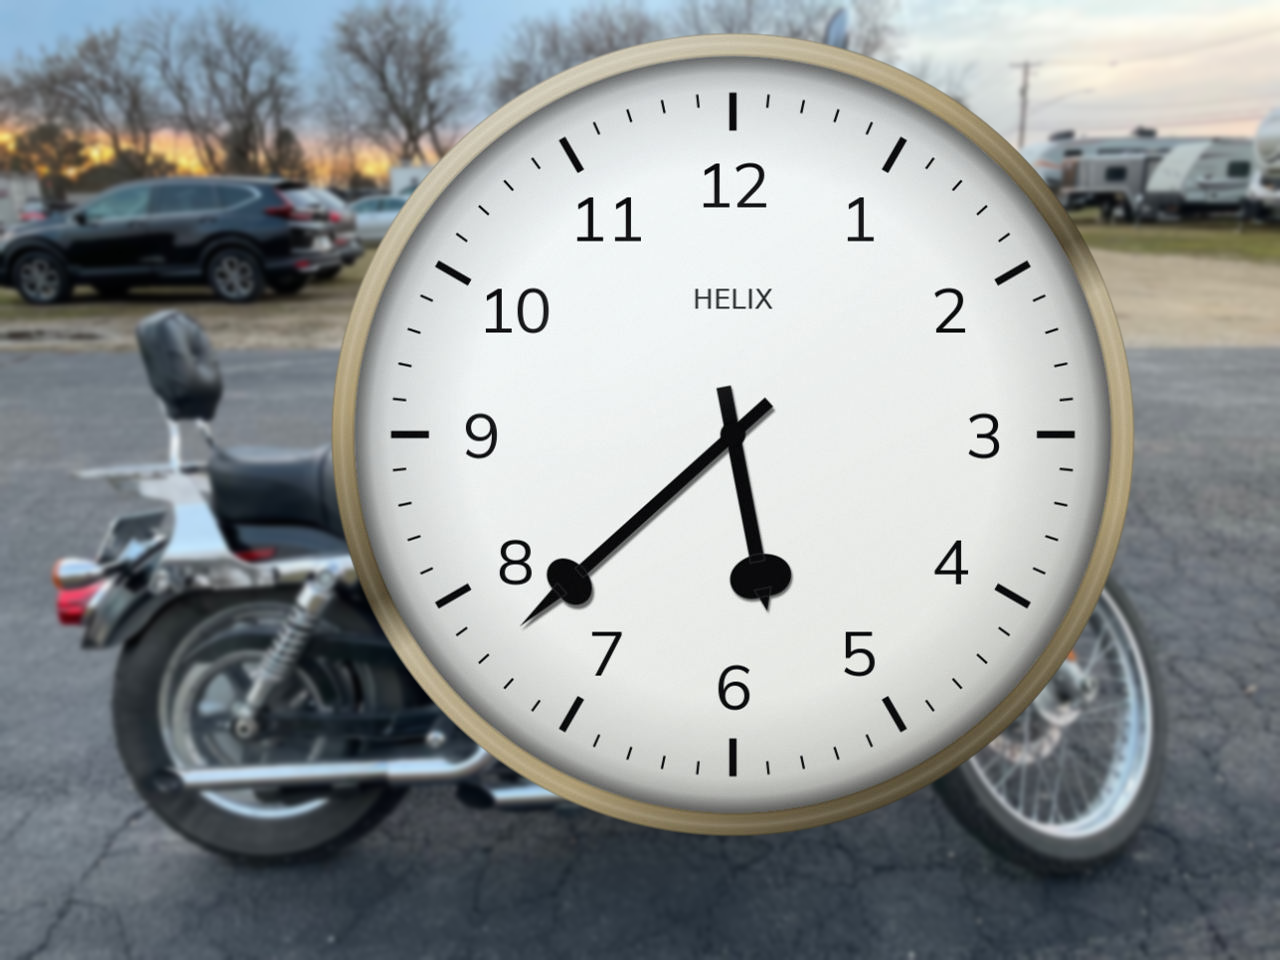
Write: 5 h 38 min
